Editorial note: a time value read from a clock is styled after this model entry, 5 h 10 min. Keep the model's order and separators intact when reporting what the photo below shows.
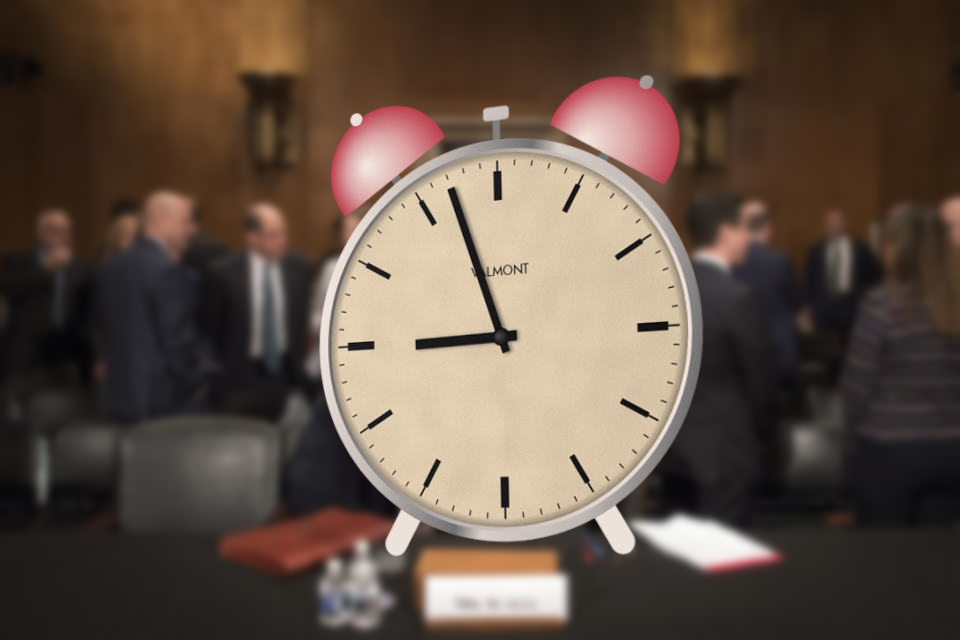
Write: 8 h 57 min
